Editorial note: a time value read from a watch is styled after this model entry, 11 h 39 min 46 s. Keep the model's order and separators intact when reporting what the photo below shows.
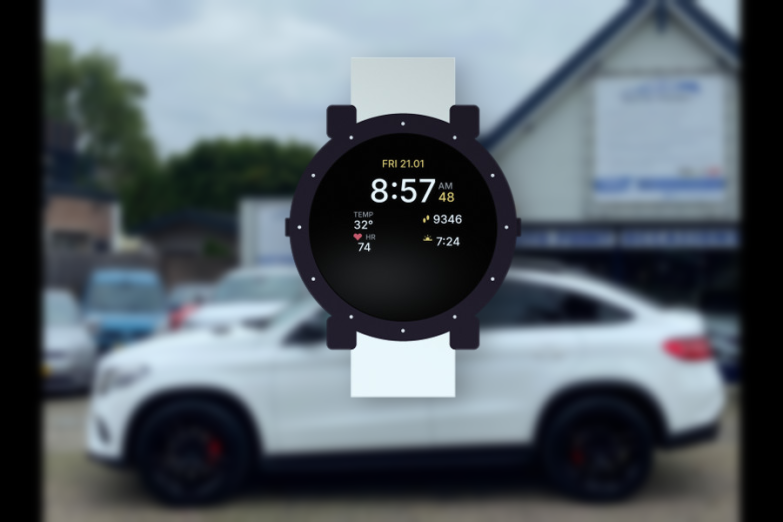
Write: 8 h 57 min 48 s
